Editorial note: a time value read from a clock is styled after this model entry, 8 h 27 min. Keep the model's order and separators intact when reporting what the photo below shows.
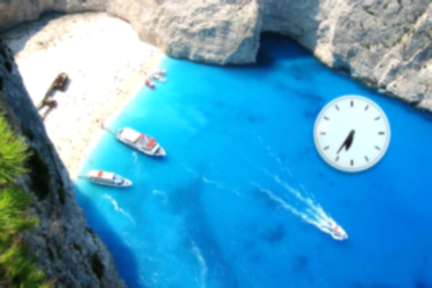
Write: 6 h 36 min
